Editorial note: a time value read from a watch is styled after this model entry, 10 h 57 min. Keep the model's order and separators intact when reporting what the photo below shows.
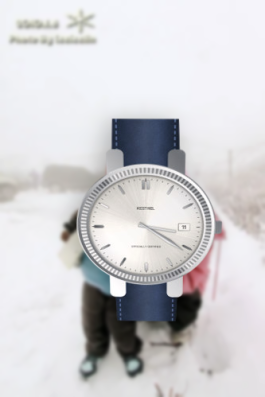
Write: 3 h 21 min
